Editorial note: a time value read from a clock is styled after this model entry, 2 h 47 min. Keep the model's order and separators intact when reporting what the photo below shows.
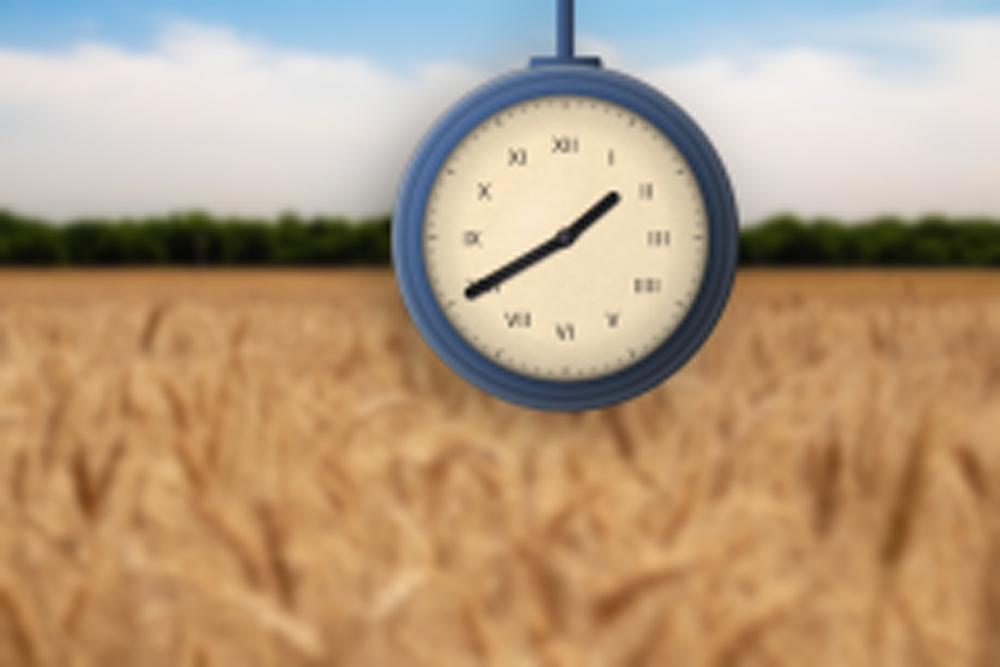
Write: 1 h 40 min
